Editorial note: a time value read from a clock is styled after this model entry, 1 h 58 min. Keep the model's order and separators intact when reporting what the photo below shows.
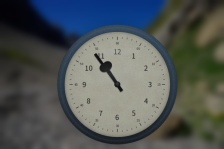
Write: 10 h 54 min
